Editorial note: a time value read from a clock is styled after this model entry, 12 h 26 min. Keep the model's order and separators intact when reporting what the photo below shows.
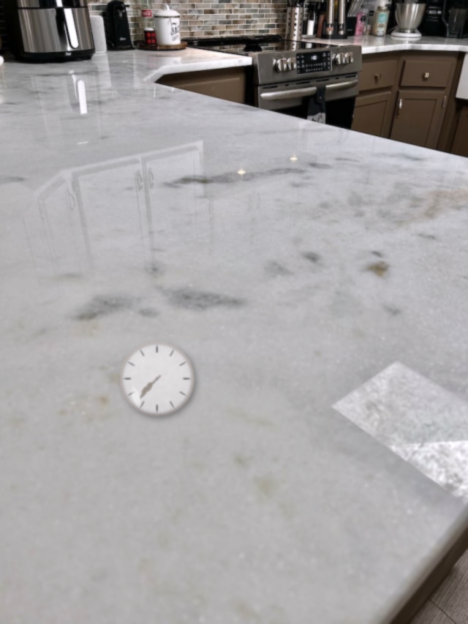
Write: 7 h 37 min
